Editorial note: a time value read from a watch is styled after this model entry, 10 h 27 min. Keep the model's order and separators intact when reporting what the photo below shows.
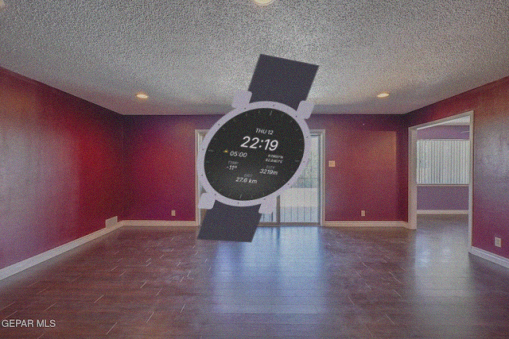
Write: 22 h 19 min
